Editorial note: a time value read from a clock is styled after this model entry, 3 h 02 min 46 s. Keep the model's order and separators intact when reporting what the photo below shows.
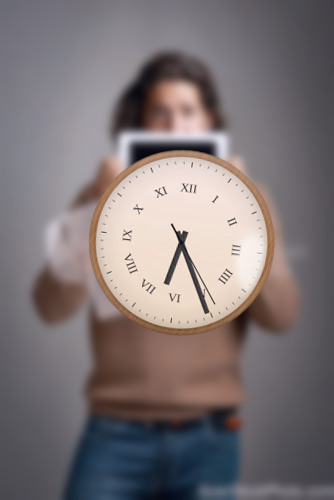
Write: 6 h 25 min 24 s
